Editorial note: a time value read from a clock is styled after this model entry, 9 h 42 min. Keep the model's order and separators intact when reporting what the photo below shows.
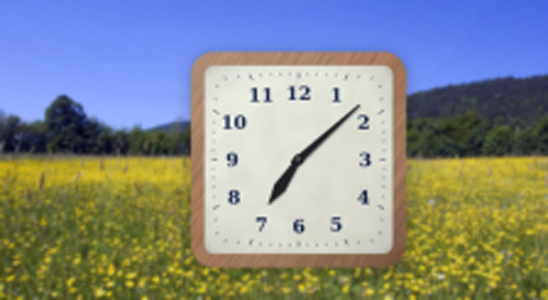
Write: 7 h 08 min
